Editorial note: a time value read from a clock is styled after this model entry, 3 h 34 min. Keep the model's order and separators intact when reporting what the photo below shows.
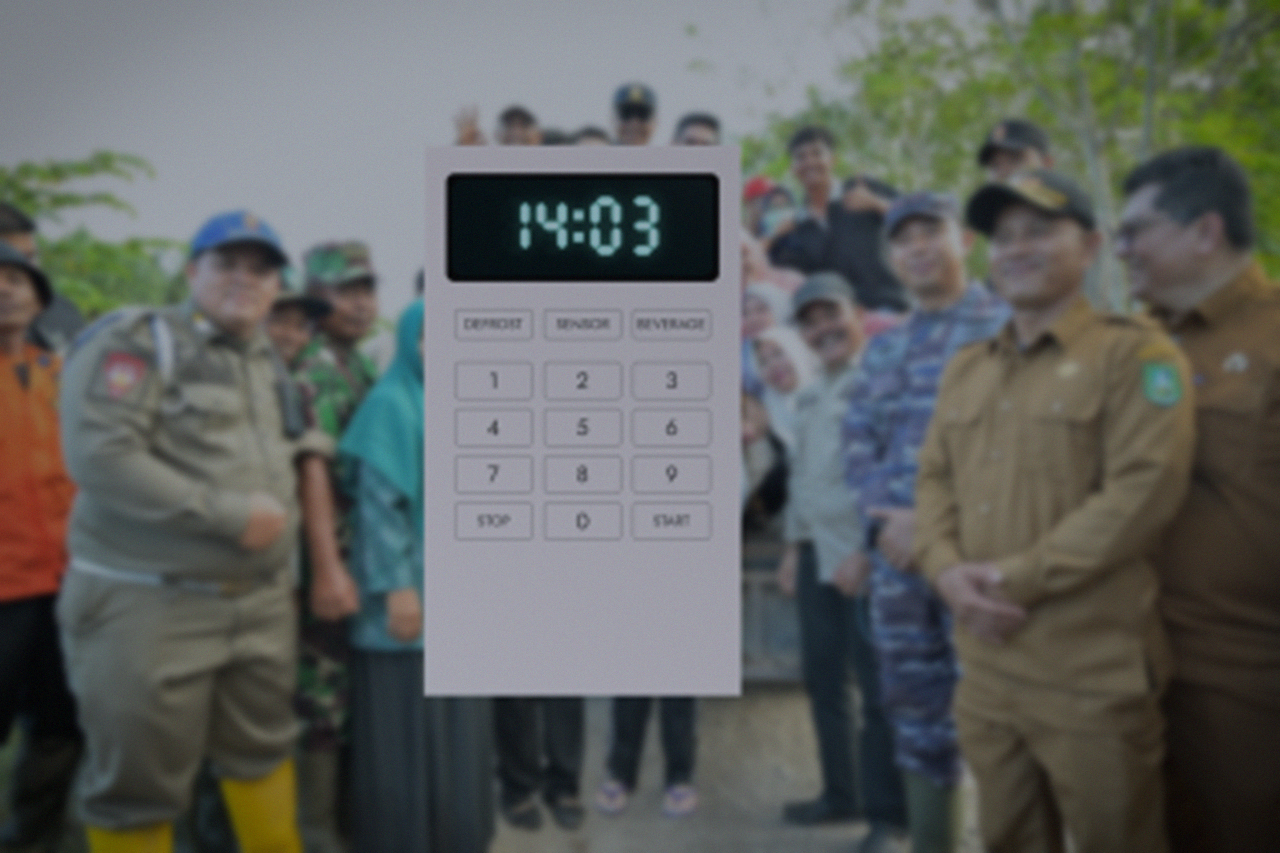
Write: 14 h 03 min
